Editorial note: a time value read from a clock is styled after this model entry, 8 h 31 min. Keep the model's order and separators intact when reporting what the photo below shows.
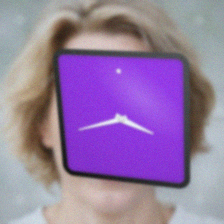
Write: 3 h 42 min
